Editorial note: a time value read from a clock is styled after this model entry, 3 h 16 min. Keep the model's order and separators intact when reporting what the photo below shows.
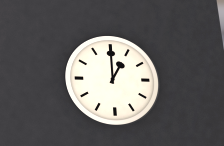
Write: 1 h 00 min
